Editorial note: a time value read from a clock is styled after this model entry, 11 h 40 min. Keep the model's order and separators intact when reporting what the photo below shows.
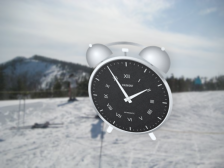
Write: 1 h 55 min
